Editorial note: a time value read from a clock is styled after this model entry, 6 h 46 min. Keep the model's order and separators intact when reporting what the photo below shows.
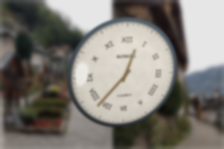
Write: 12 h 37 min
